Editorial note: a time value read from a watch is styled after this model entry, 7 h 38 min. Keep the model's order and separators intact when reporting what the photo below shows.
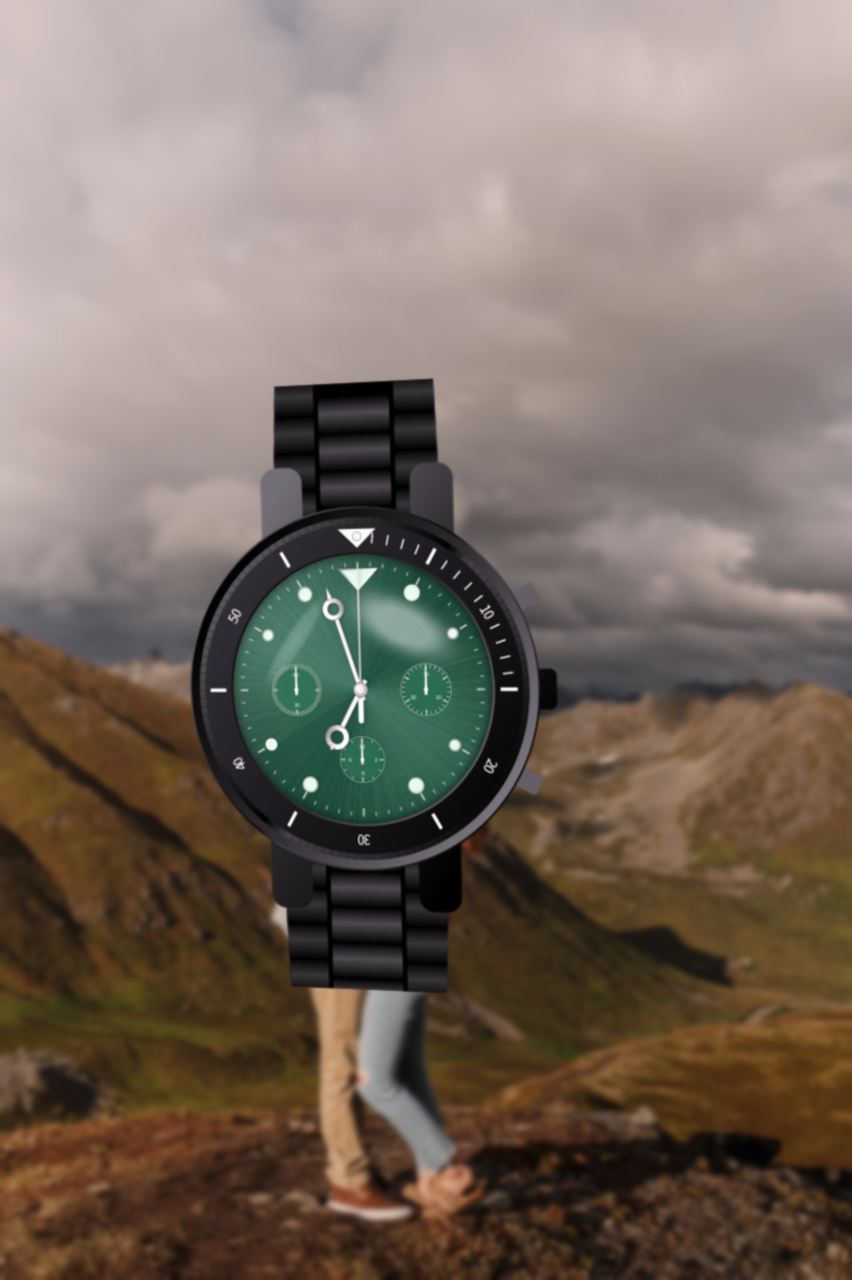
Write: 6 h 57 min
